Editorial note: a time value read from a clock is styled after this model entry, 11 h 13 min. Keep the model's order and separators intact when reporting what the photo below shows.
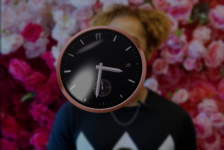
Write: 3 h 32 min
